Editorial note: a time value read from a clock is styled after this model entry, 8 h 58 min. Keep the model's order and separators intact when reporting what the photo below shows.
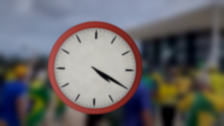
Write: 4 h 20 min
